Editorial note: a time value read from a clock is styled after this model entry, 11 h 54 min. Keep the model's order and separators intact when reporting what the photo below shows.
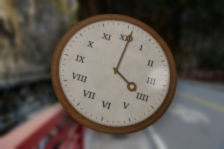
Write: 4 h 01 min
